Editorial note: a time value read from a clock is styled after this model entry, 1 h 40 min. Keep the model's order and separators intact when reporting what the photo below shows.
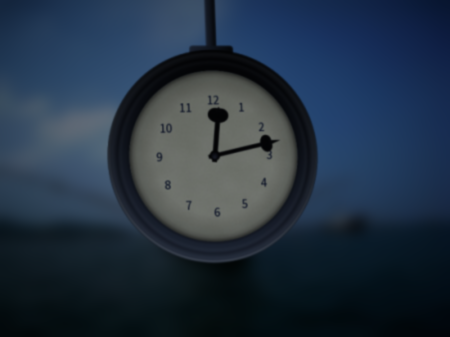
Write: 12 h 13 min
